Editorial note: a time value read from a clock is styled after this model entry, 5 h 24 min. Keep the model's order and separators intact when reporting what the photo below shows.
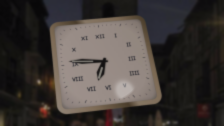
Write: 6 h 46 min
